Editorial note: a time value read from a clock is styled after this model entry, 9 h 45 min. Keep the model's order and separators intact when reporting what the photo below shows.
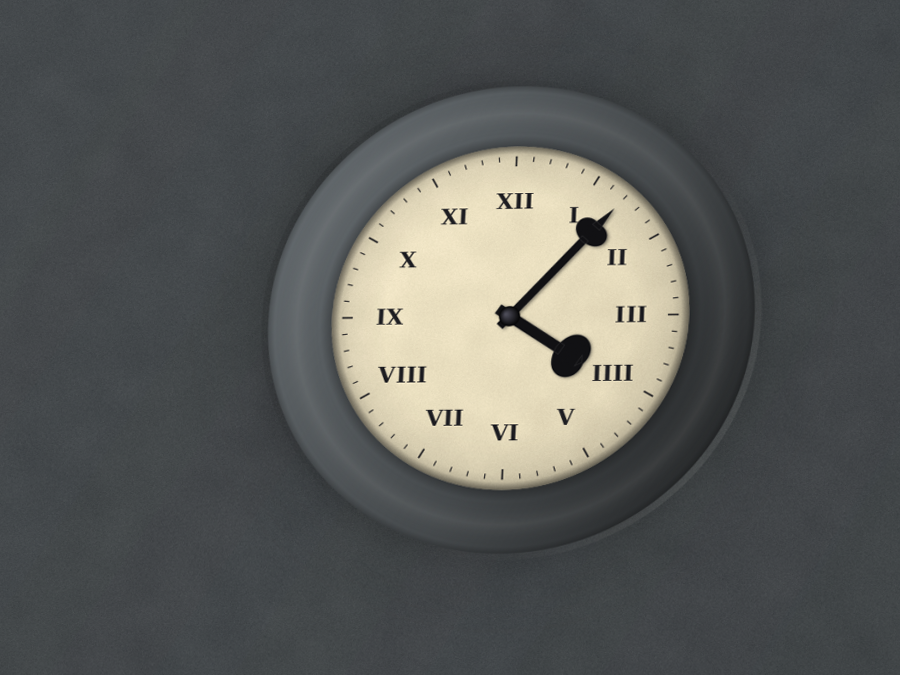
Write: 4 h 07 min
